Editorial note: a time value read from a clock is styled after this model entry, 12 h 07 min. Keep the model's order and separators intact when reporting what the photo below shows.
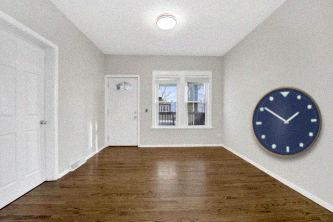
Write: 1 h 51 min
